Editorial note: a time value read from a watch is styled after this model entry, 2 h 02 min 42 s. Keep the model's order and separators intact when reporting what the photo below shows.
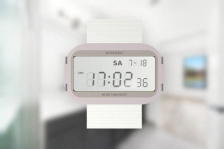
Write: 17 h 02 min 36 s
